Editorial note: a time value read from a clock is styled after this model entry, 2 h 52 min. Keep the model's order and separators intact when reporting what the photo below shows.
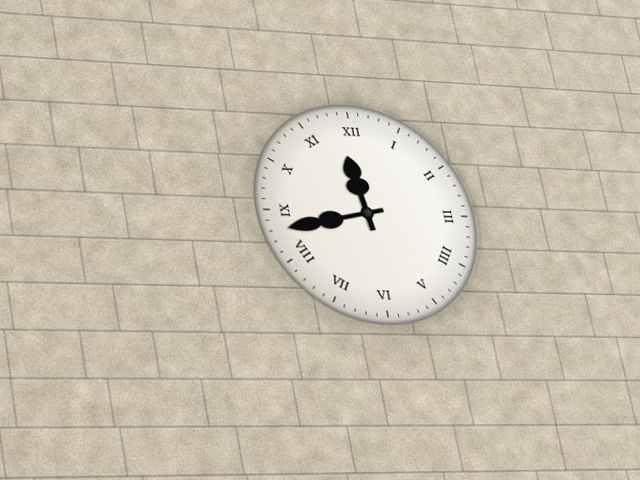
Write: 11 h 43 min
